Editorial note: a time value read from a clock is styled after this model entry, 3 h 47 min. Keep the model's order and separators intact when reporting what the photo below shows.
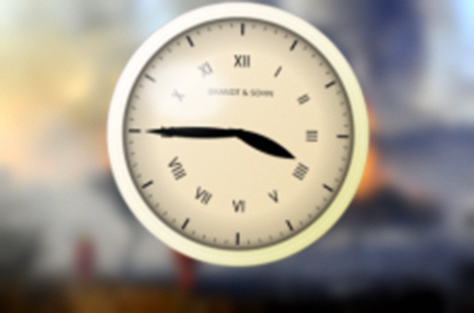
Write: 3 h 45 min
